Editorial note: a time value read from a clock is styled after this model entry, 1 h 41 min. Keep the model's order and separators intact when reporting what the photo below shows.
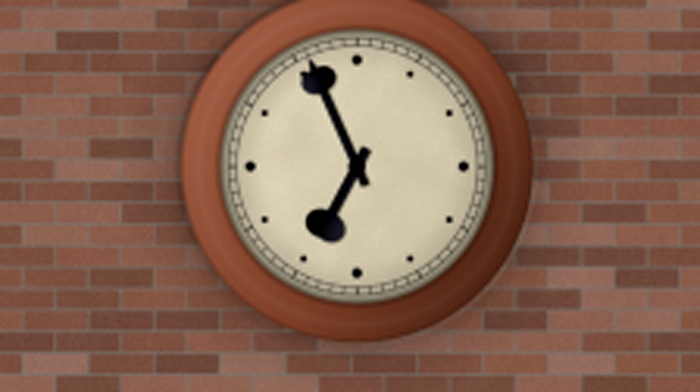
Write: 6 h 56 min
